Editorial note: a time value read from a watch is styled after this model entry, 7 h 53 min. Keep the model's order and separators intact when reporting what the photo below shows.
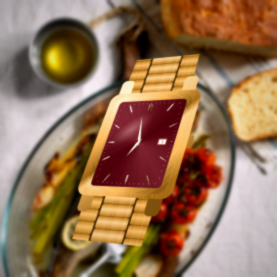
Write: 6 h 58 min
